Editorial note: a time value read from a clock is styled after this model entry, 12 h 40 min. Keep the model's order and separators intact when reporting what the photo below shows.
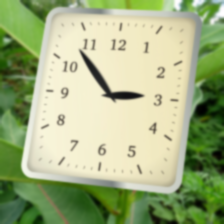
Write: 2 h 53 min
